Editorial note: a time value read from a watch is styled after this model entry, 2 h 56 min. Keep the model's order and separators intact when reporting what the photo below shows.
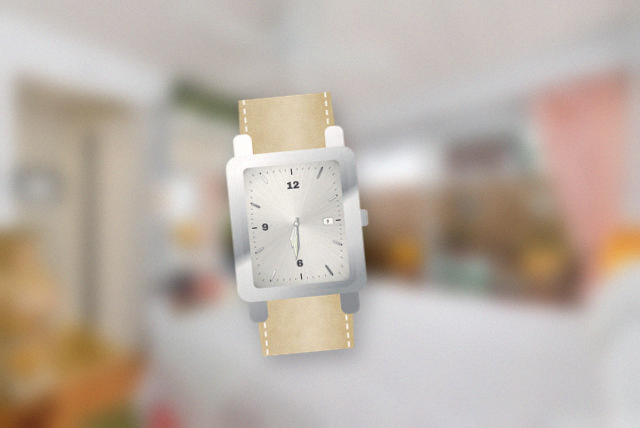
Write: 6 h 31 min
